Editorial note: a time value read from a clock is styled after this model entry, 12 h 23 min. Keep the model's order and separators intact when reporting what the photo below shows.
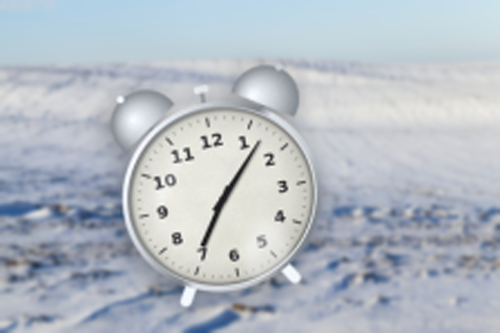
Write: 7 h 07 min
